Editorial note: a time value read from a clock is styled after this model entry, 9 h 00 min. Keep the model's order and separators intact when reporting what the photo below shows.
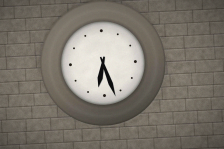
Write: 6 h 27 min
